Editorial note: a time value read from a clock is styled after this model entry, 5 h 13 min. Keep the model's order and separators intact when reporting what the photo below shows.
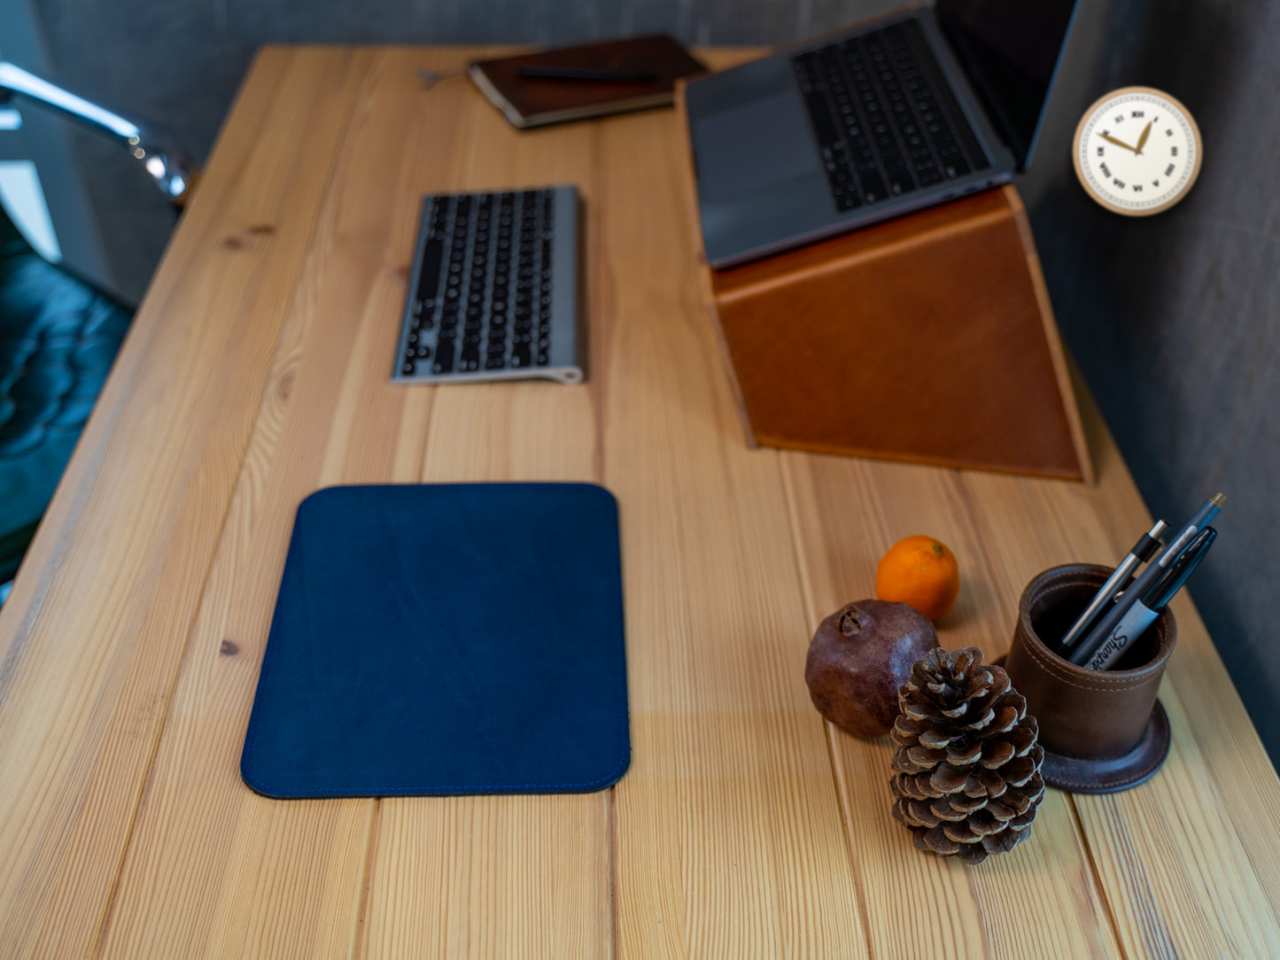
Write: 12 h 49 min
